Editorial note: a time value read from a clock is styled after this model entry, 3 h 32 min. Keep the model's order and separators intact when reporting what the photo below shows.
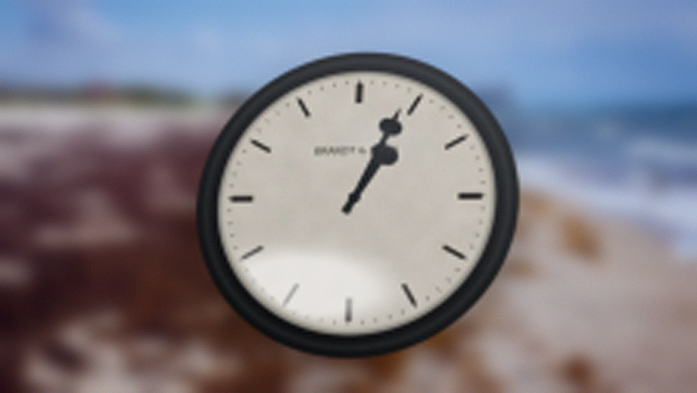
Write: 1 h 04 min
